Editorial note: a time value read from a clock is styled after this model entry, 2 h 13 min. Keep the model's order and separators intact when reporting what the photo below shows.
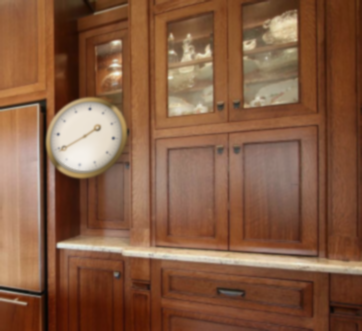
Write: 1 h 39 min
